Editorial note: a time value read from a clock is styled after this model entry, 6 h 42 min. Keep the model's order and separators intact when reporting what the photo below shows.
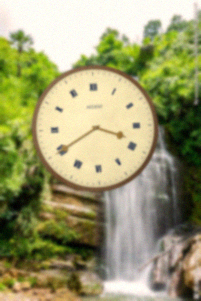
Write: 3 h 40 min
